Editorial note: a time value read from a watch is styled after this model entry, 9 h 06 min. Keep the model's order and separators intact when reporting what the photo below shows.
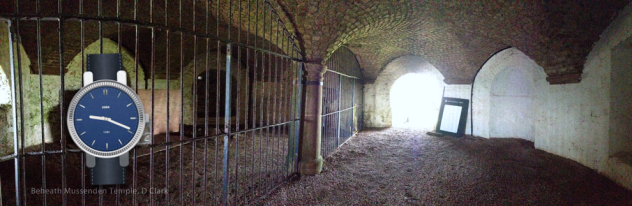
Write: 9 h 19 min
